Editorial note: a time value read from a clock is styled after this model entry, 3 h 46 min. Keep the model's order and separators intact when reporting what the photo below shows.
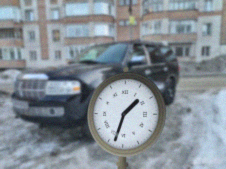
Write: 1 h 33 min
